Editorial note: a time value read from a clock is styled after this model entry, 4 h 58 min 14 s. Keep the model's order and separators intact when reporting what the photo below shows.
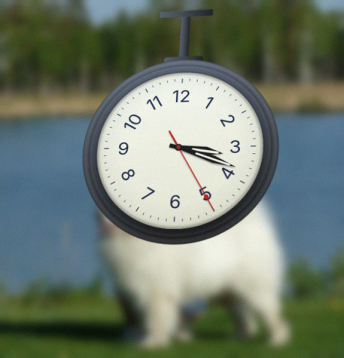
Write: 3 h 18 min 25 s
